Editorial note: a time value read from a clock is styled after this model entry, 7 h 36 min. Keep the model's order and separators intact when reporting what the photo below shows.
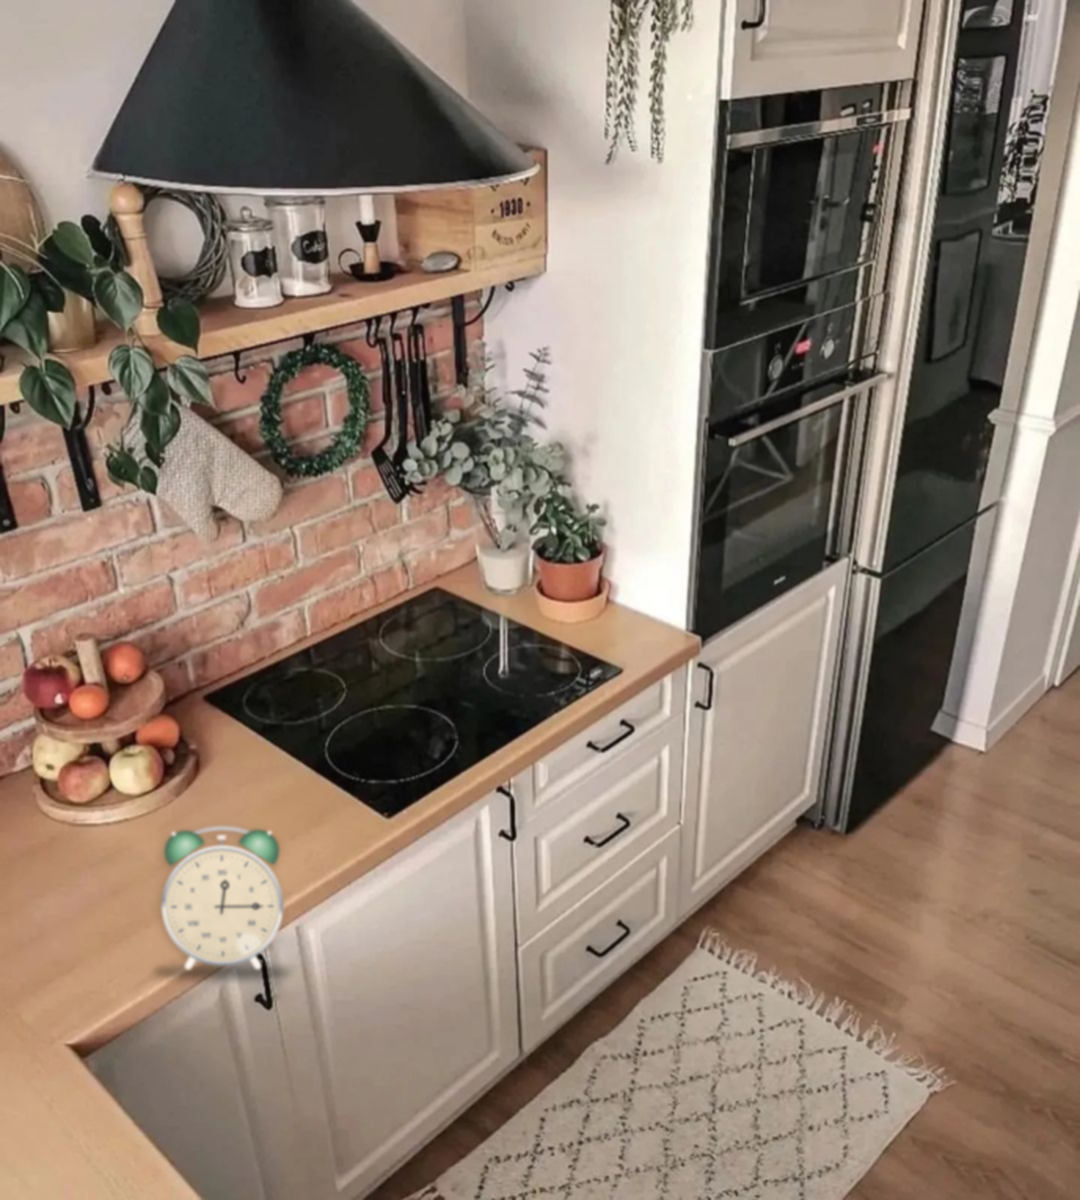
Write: 12 h 15 min
